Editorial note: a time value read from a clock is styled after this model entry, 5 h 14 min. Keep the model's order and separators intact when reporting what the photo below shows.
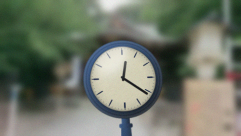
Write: 12 h 21 min
